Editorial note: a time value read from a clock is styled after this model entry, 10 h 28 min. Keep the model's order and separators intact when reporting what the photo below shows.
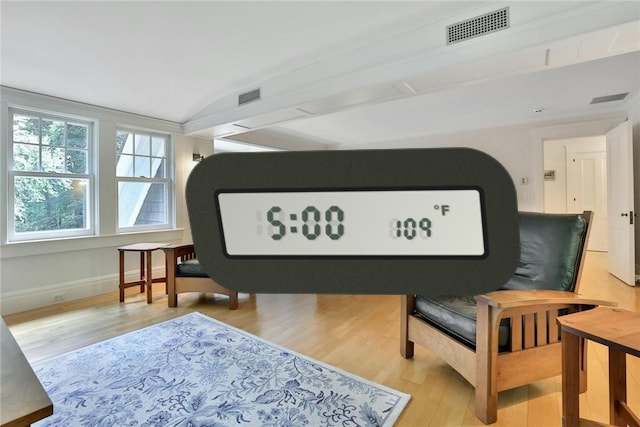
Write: 5 h 00 min
